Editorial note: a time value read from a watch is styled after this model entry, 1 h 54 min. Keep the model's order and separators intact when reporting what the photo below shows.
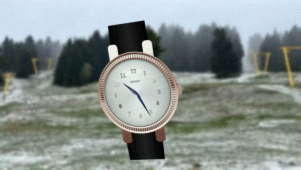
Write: 10 h 26 min
